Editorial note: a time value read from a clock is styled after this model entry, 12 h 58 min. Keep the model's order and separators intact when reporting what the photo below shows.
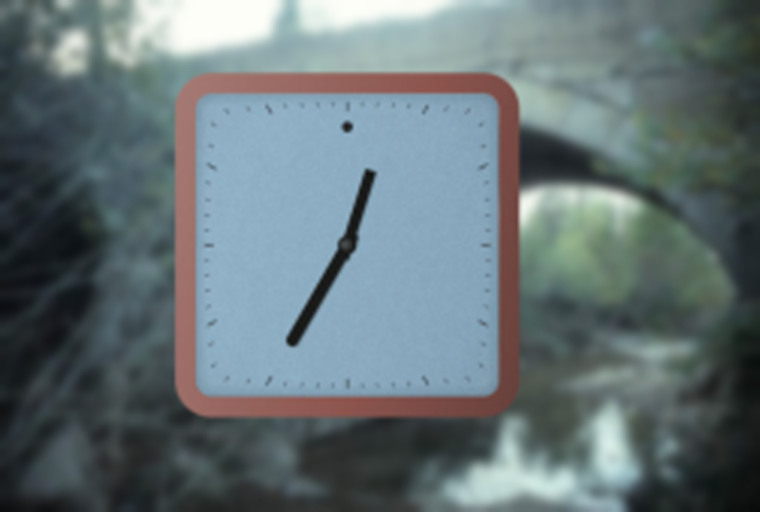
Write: 12 h 35 min
